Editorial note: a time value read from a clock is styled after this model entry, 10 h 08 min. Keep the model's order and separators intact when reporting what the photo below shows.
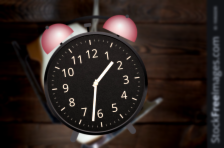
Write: 1 h 32 min
